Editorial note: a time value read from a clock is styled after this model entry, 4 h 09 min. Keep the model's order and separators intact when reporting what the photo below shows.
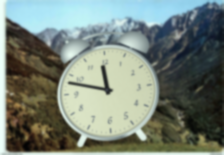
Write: 11 h 48 min
